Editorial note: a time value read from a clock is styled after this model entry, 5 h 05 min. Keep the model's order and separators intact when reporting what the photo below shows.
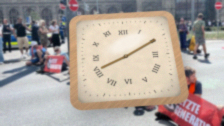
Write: 8 h 10 min
